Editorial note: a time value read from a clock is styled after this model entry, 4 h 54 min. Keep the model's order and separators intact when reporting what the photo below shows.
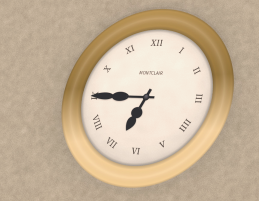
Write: 6 h 45 min
